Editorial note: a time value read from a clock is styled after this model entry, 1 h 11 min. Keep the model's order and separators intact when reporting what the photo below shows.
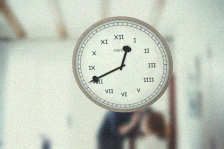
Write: 12 h 41 min
